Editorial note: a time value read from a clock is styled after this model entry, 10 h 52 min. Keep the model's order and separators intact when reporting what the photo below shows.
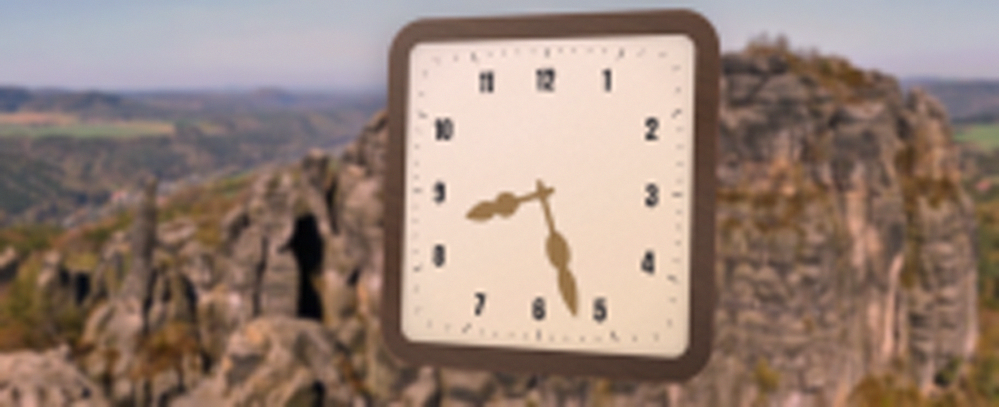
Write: 8 h 27 min
